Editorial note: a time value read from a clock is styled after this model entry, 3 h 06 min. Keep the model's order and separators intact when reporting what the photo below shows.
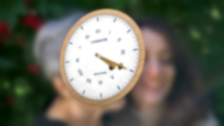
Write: 4 h 20 min
